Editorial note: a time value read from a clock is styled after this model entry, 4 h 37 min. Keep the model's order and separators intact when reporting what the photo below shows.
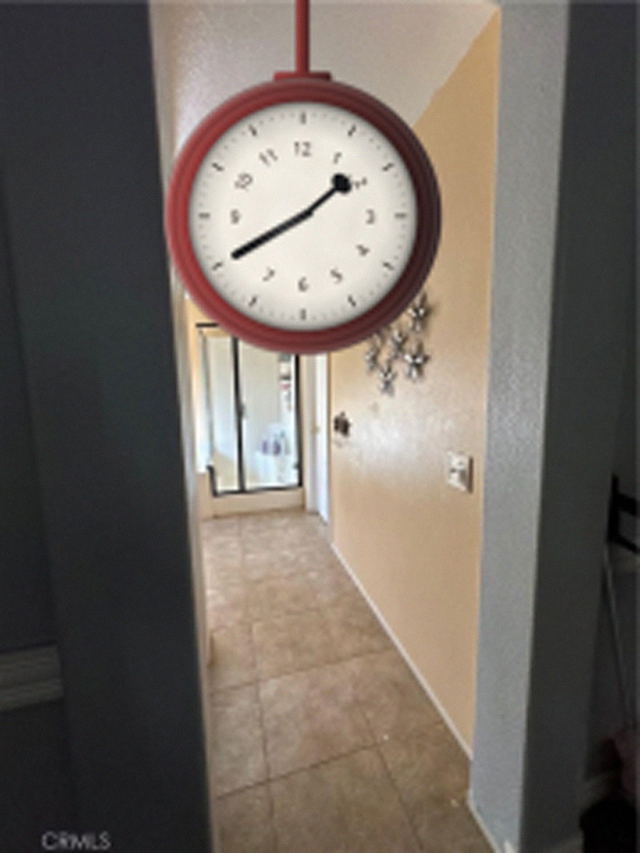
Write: 1 h 40 min
